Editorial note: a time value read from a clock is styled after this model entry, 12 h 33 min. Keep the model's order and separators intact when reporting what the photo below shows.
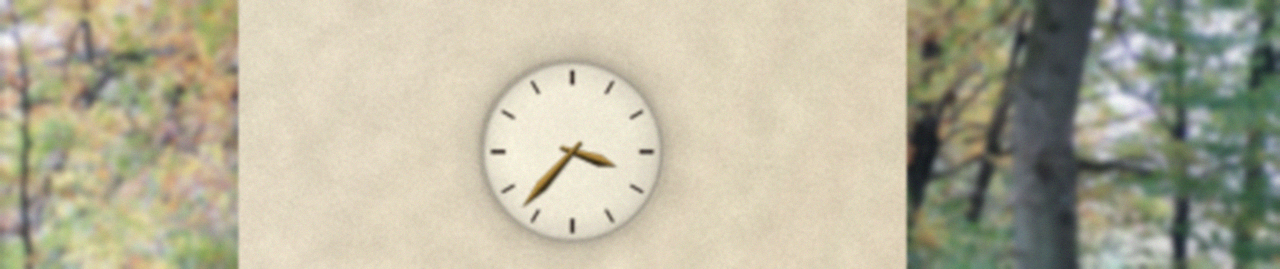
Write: 3 h 37 min
